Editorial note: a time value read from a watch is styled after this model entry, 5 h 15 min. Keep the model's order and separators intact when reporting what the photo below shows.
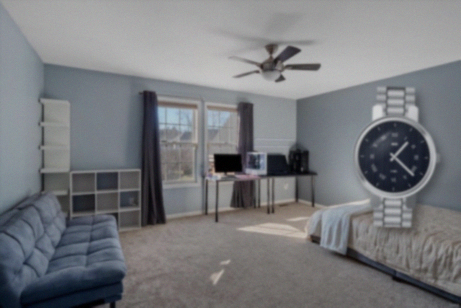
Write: 1 h 22 min
